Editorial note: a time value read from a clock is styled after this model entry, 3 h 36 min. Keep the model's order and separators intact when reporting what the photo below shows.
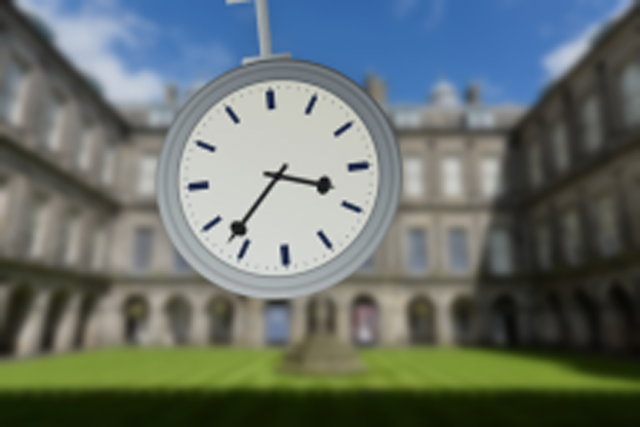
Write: 3 h 37 min
